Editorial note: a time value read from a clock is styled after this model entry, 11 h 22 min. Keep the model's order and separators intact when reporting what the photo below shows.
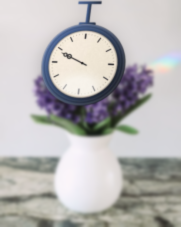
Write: 9 h 49 min
